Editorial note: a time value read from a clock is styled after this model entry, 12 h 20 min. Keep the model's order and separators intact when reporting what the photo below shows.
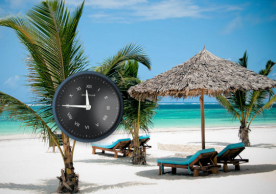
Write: 11 h 45 min
